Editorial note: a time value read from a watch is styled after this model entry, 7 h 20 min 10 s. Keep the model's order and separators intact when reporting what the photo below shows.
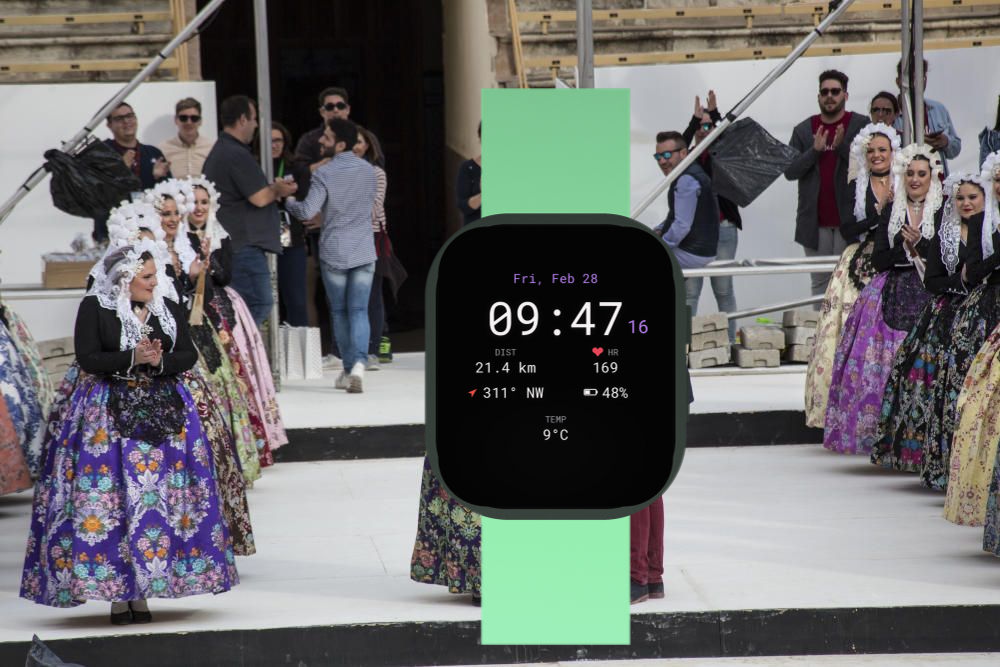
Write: 9 h 47 min 16 s
